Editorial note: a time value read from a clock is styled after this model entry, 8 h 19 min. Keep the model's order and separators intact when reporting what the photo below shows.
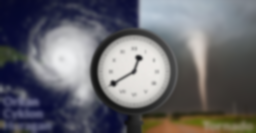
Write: 12 h 40 min
